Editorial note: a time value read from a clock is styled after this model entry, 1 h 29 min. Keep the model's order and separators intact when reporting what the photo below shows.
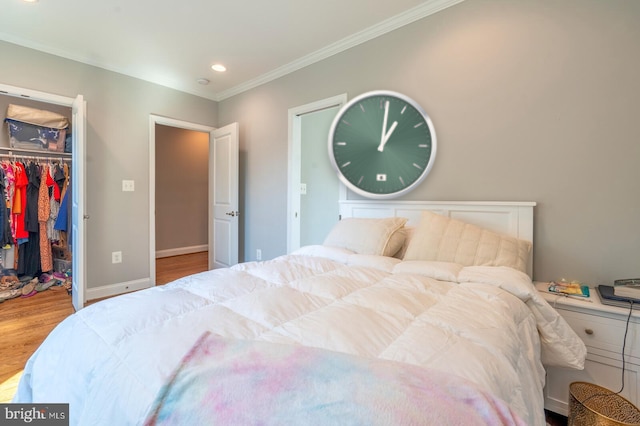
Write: 1 h 01 min
